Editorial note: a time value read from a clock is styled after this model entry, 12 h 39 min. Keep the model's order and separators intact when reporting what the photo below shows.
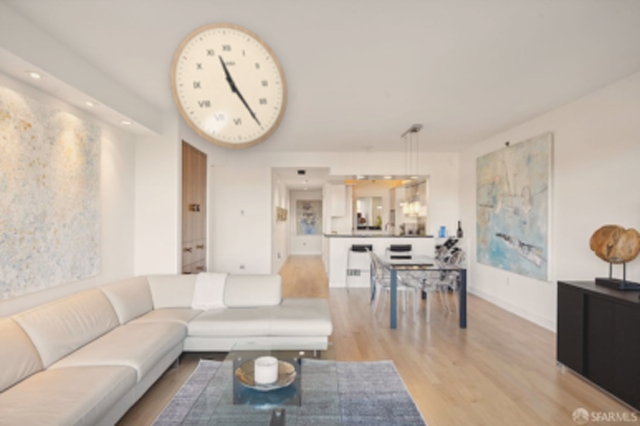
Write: 11 h 25 min
